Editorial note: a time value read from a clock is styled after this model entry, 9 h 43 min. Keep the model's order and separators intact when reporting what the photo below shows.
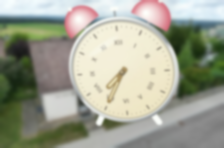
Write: 7 h 35 min
